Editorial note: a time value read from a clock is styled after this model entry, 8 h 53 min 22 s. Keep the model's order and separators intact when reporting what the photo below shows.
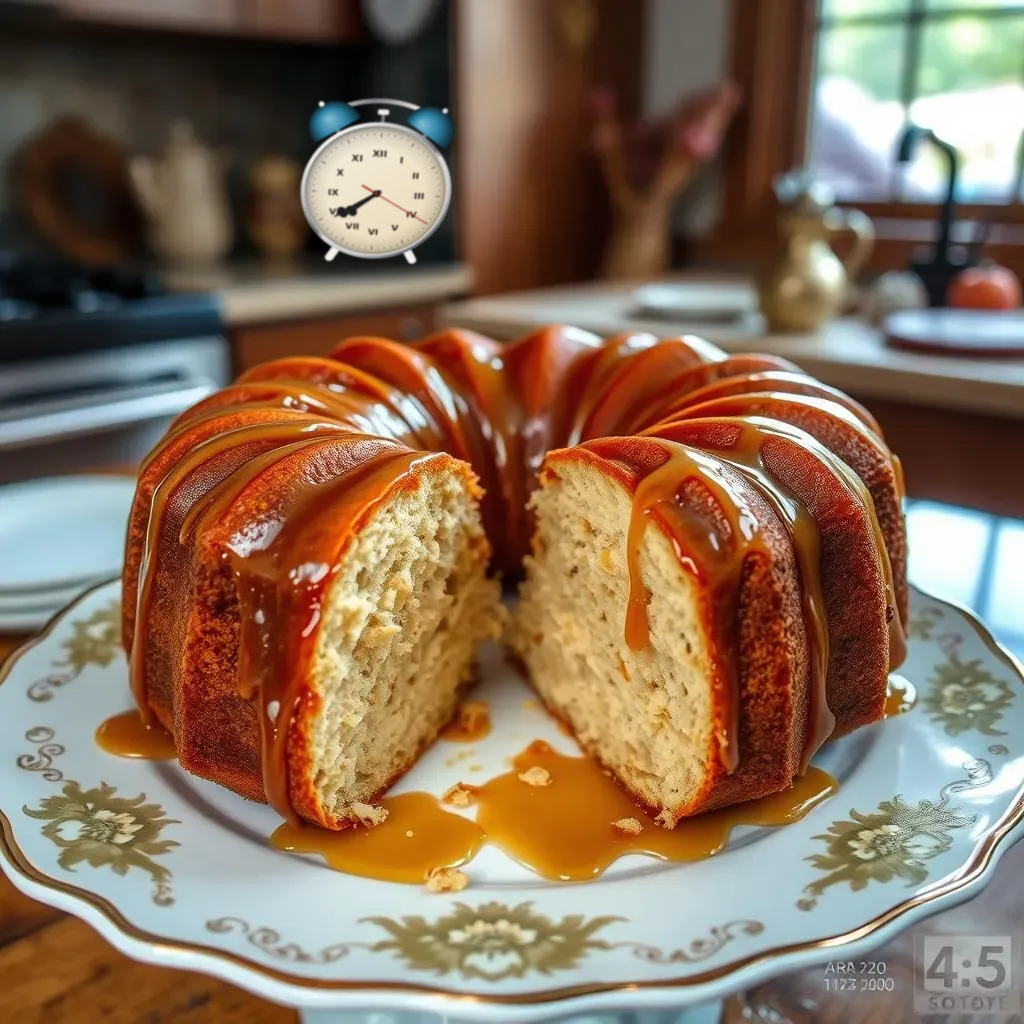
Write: 7 h 39 min 20 s
